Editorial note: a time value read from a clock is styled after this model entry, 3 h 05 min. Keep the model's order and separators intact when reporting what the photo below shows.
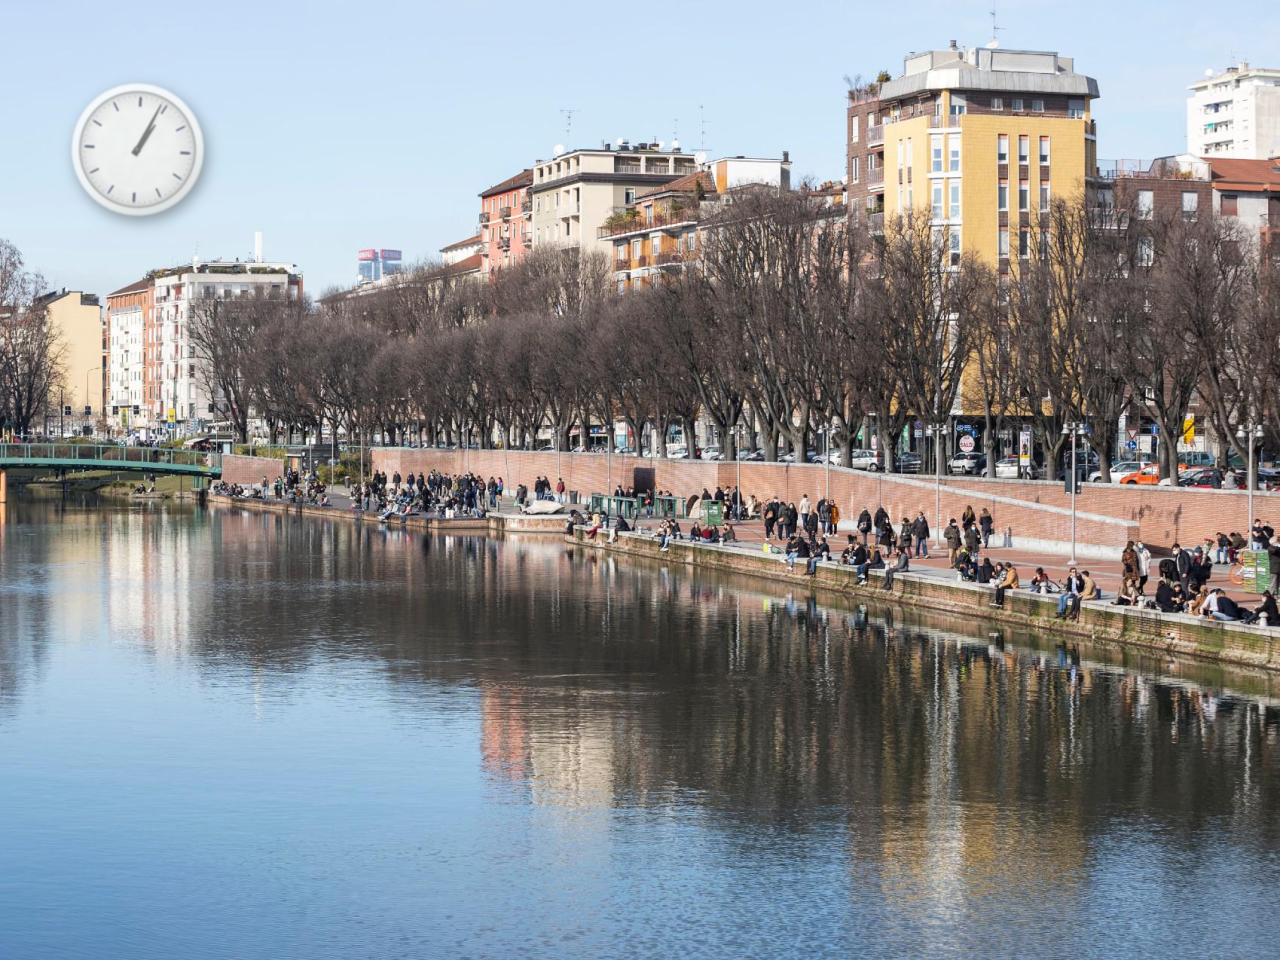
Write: 1 h 04 min
